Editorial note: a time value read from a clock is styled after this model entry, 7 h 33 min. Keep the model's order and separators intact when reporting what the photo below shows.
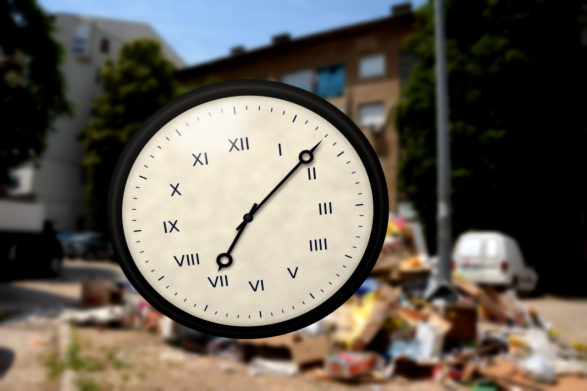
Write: 7 h 08 min
